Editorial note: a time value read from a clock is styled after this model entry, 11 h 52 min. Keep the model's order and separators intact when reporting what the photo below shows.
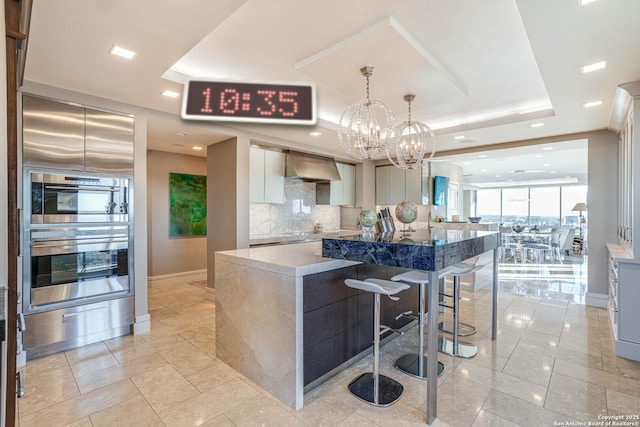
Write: 10 h 35 min
